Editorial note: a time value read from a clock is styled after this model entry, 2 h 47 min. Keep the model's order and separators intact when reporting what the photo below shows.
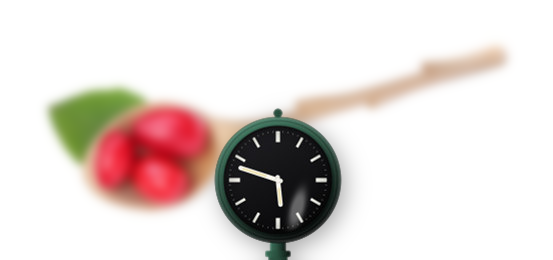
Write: 5 h 48 min
